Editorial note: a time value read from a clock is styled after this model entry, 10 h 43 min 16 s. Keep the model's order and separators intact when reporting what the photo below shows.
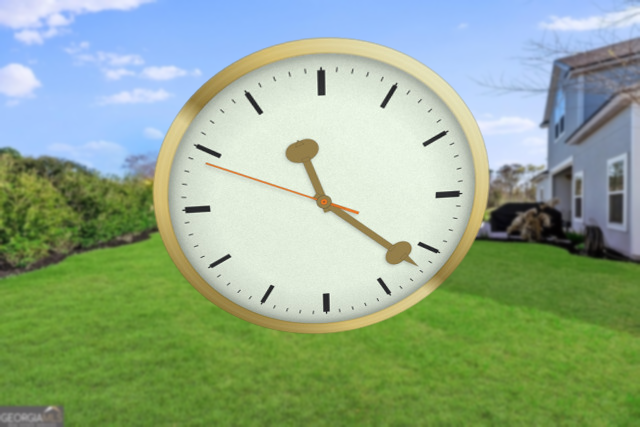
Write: 11 h 21 min 49 s
